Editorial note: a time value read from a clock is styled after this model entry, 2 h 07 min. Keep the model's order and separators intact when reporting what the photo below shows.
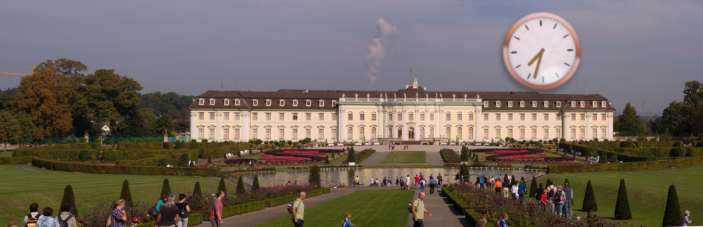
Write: 7 h 33 min
